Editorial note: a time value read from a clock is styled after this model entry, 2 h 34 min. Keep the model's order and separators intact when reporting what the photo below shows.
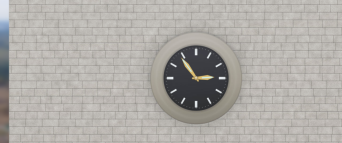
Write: 2 h 54 min
